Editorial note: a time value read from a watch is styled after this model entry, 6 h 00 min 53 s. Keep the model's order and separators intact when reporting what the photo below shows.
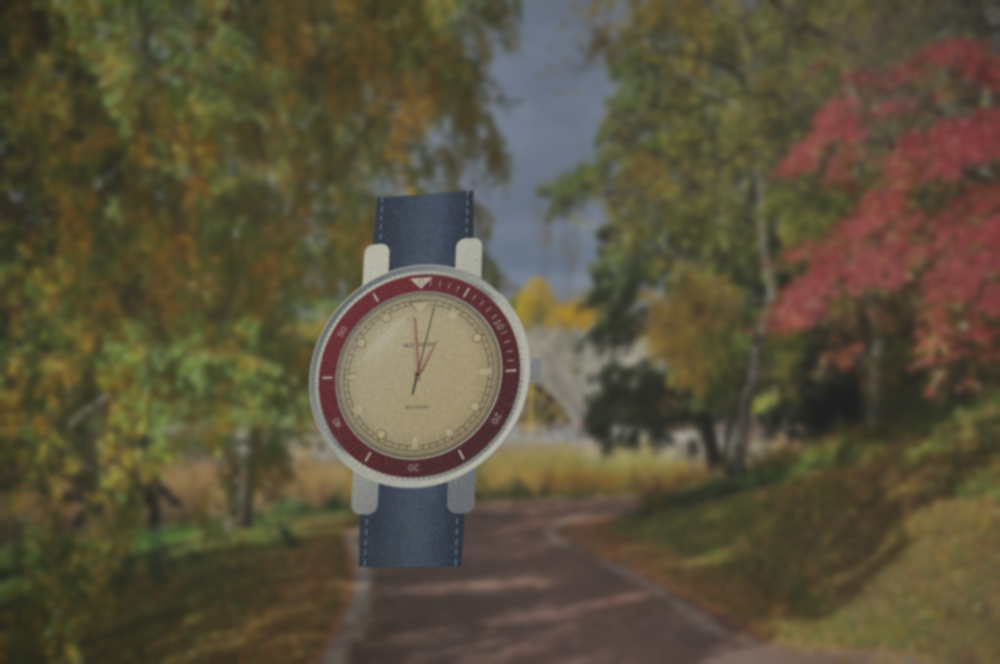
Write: 12 h 59 min 02 s
